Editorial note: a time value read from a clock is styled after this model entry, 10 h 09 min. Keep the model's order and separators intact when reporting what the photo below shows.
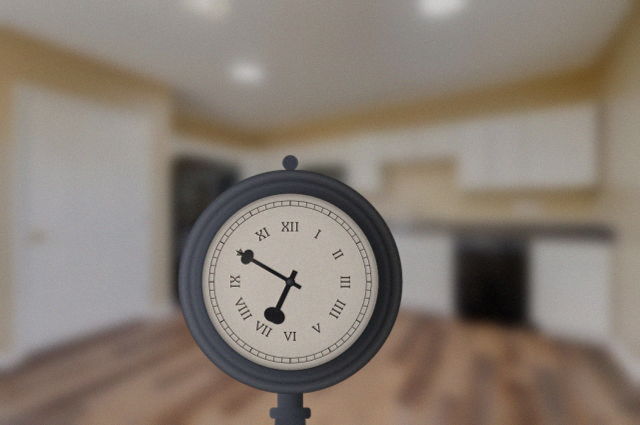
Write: 6 h 50 min
